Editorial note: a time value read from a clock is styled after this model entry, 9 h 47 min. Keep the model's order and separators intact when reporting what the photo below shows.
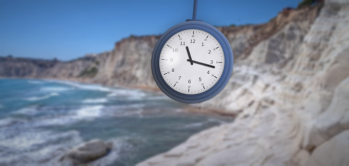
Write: 11 h 17 min
